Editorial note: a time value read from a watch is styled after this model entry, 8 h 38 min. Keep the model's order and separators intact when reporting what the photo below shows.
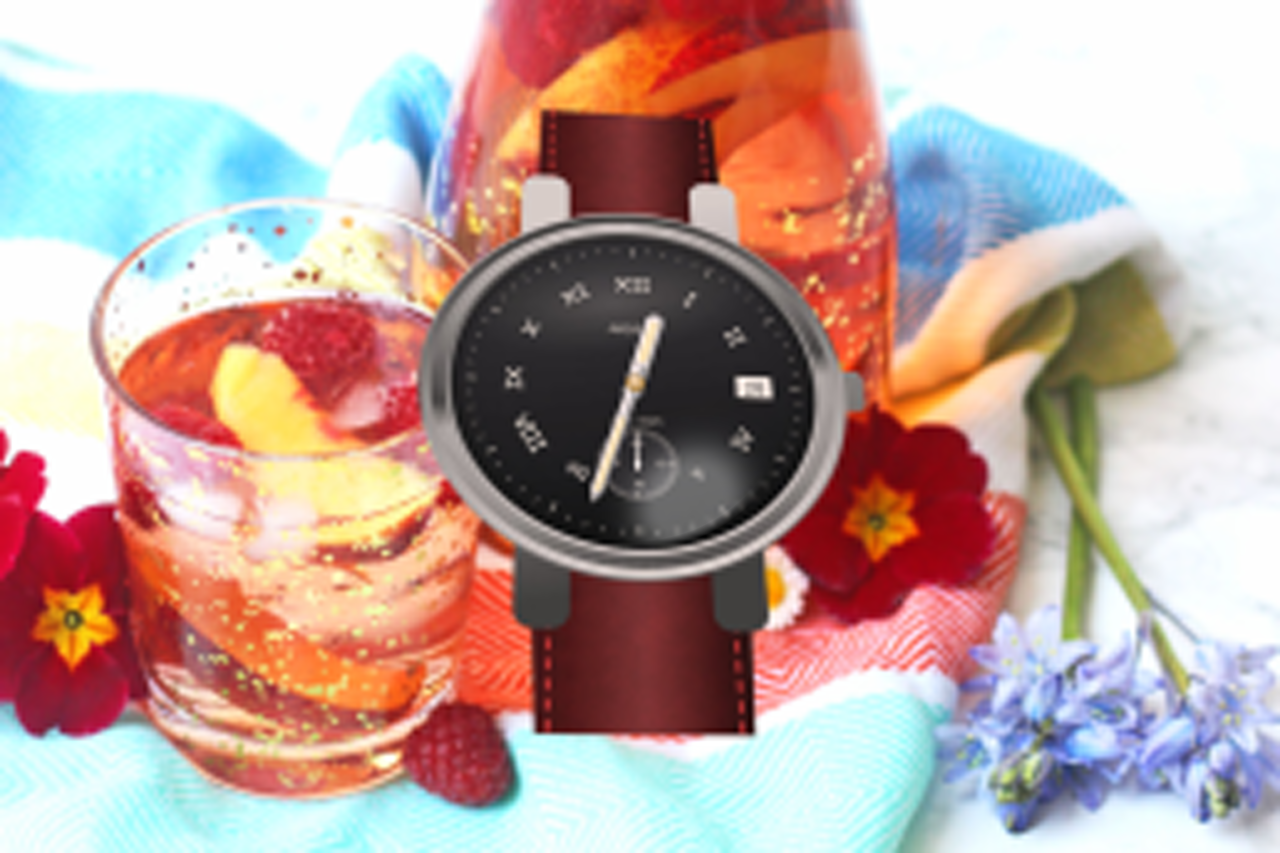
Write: 12 h 33 min
